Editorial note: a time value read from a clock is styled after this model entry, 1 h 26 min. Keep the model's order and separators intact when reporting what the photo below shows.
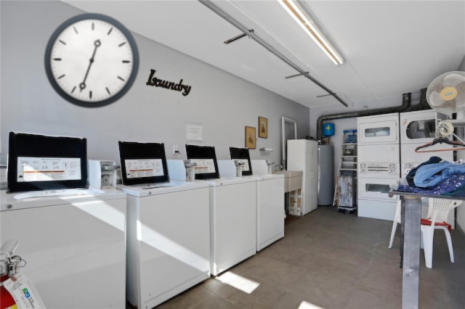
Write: 12 h 33 min
